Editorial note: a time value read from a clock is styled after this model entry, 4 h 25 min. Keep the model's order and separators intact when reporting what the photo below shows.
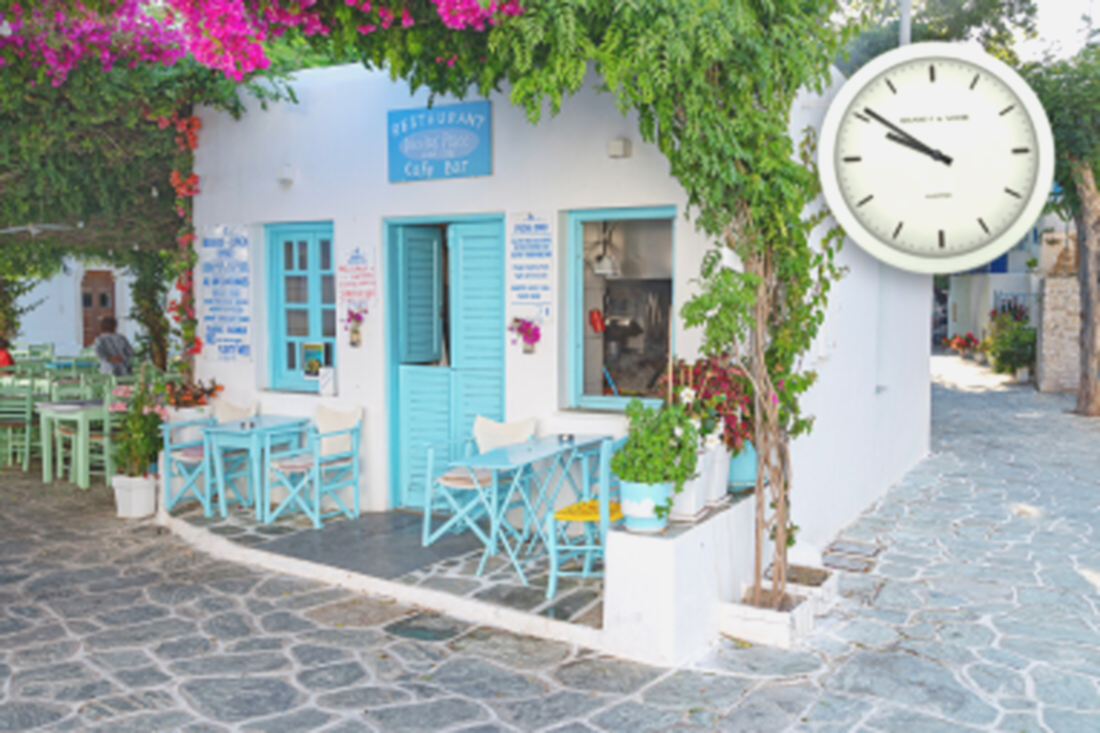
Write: 9 h 51 min
